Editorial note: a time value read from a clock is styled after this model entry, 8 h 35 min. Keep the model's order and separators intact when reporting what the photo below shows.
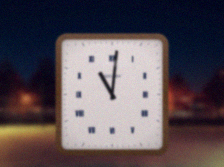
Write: 11 h 01 min
